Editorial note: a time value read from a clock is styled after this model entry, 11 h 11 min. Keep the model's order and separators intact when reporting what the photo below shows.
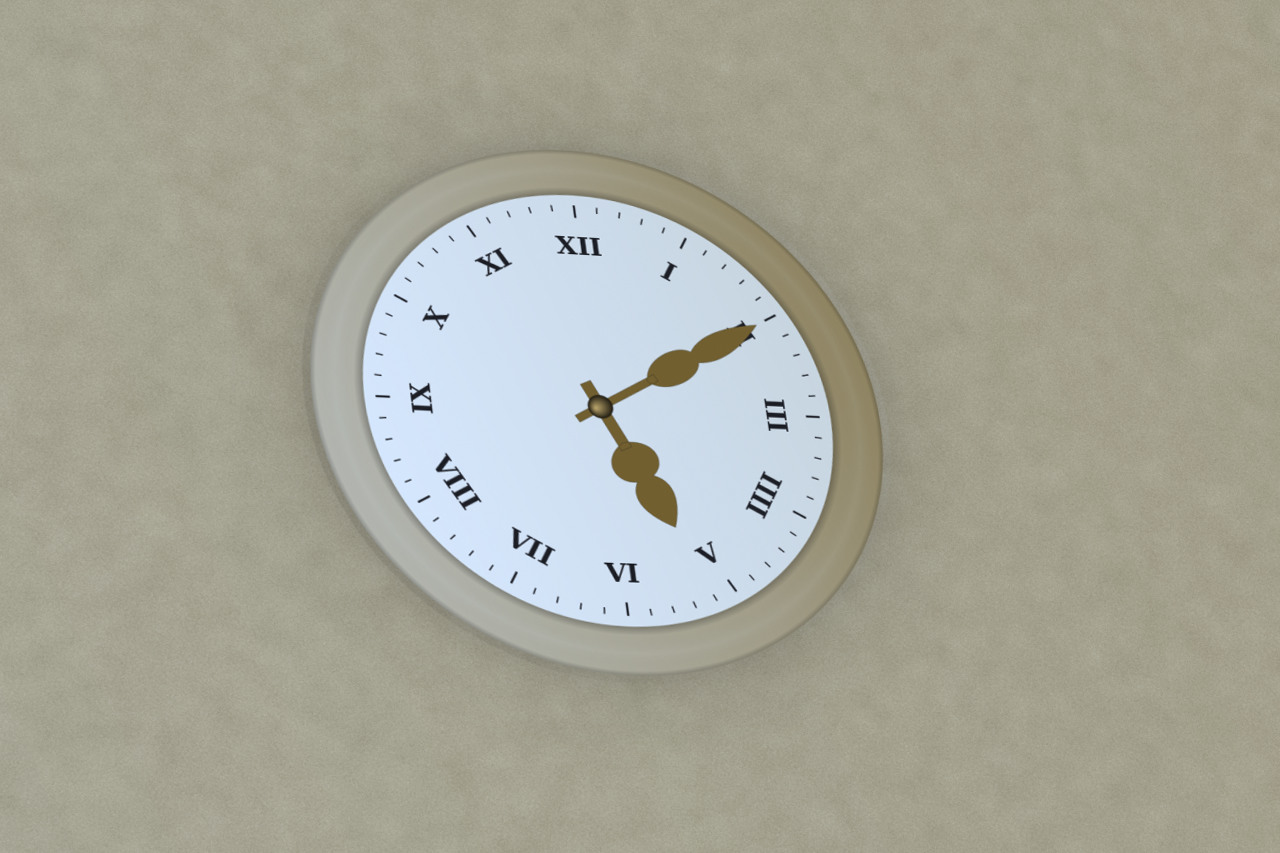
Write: 5 h 10 min
